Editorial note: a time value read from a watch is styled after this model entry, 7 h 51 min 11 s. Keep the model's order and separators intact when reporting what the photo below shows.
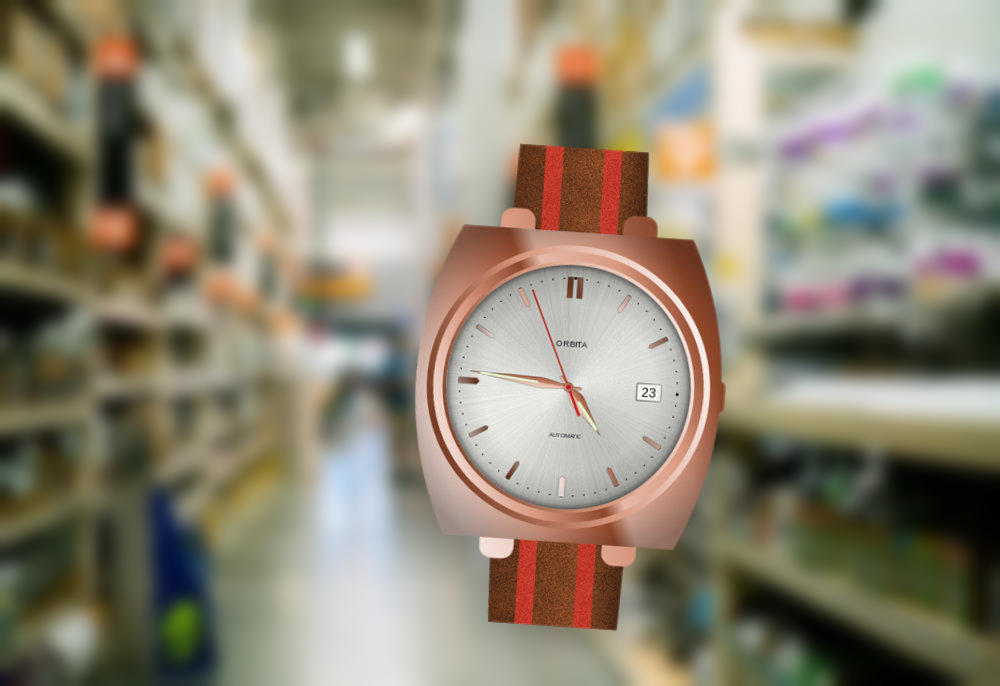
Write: 4 h 45 min 56 s
